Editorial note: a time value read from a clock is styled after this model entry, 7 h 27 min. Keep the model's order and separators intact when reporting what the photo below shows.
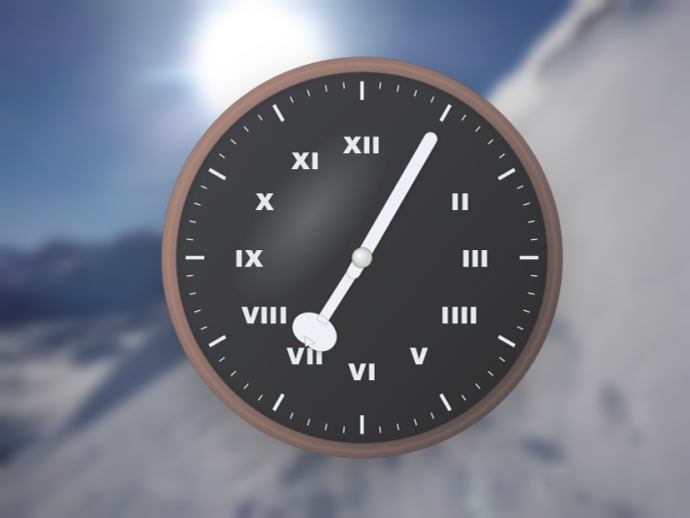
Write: 7 h 05 min
